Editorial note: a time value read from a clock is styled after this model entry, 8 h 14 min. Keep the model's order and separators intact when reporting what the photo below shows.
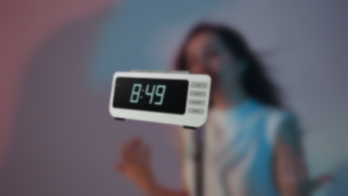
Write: 8 h 49 min
